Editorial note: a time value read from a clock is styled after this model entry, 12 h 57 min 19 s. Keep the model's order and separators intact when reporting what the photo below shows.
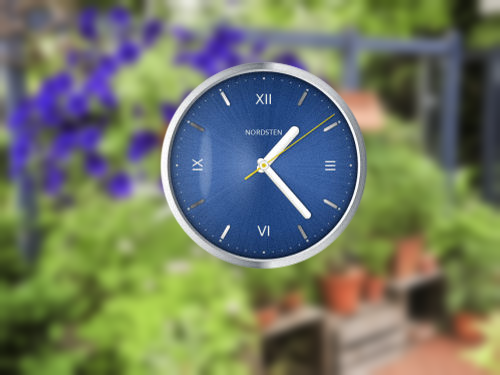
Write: 1 h 23 min 09 s
